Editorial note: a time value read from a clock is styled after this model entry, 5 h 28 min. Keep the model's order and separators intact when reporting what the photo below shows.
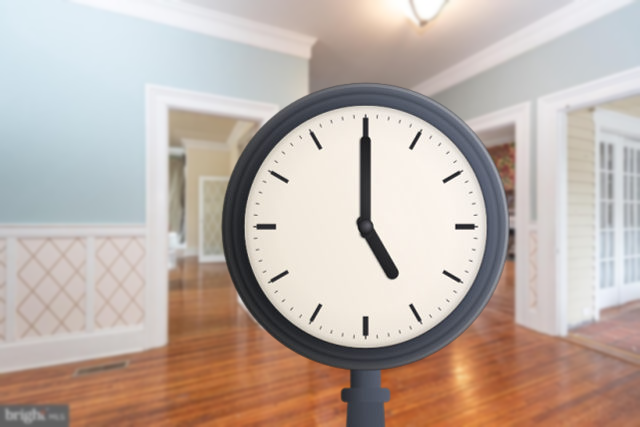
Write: 5 h 00 min
